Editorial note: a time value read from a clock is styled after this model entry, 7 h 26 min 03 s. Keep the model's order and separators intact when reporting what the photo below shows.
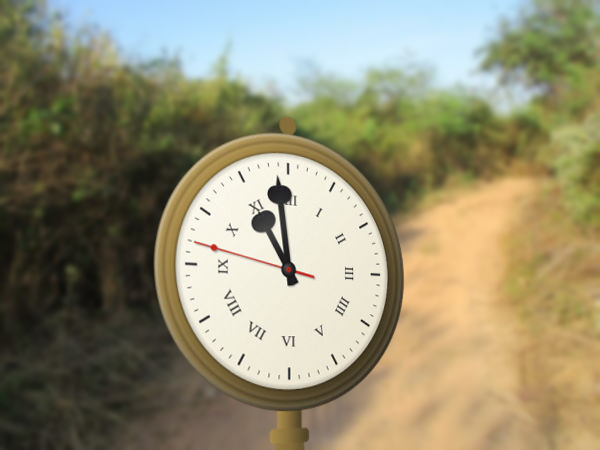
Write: 10 h 58 min 47 s
